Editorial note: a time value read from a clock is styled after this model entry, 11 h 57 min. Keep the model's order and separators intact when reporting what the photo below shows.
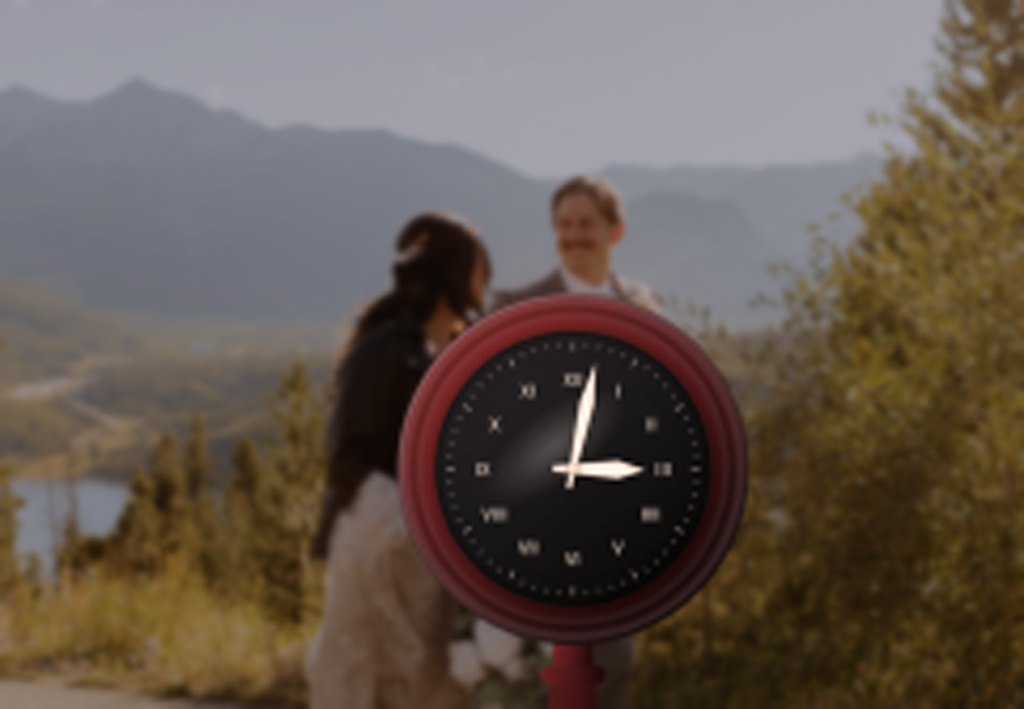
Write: 3 h 02 min
